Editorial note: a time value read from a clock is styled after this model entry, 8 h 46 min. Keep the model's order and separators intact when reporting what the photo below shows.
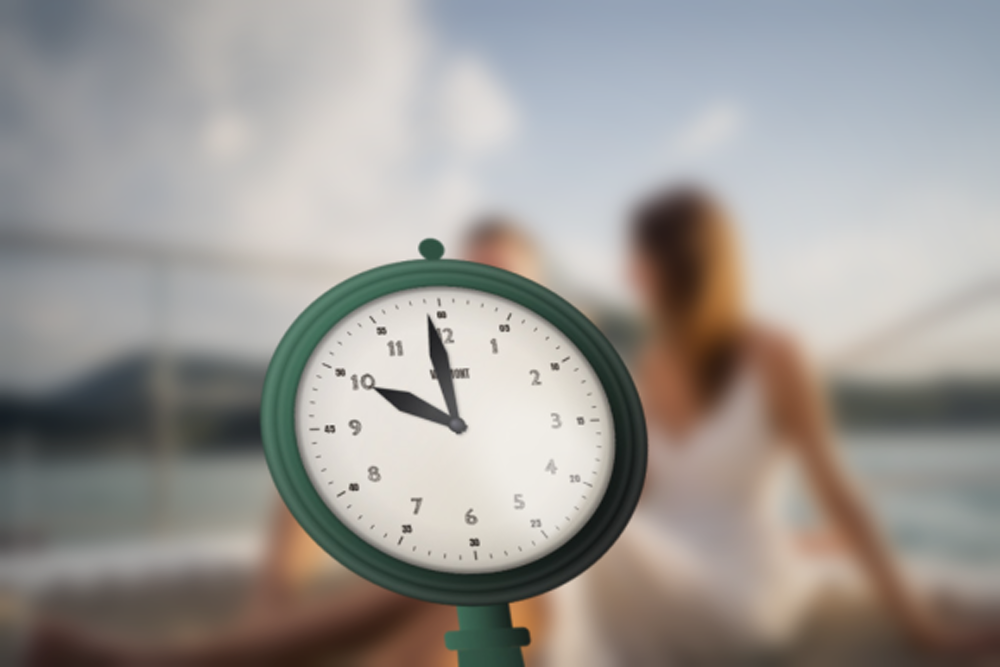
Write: 9 h 59 min
